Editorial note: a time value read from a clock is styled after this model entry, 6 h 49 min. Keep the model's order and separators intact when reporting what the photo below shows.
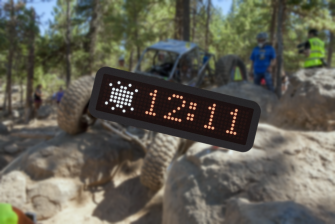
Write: 12 h 11 min
